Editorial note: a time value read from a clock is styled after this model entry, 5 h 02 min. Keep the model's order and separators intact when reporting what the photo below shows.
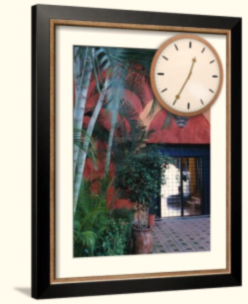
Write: 12 h 35 min
